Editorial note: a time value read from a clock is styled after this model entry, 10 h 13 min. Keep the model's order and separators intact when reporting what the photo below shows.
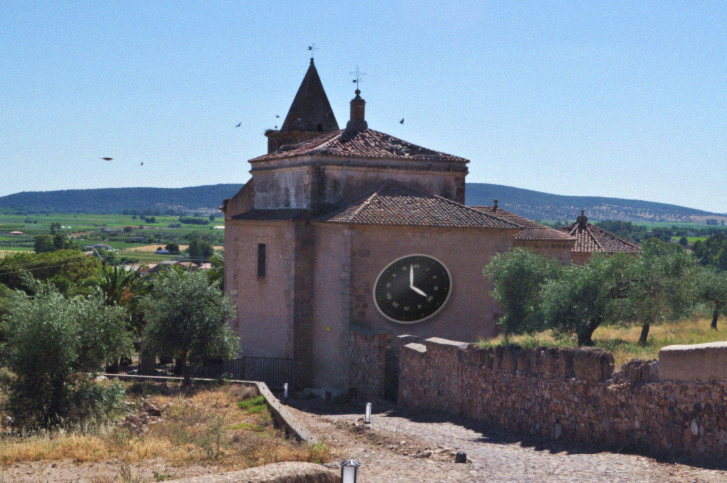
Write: 3 h 58 min
